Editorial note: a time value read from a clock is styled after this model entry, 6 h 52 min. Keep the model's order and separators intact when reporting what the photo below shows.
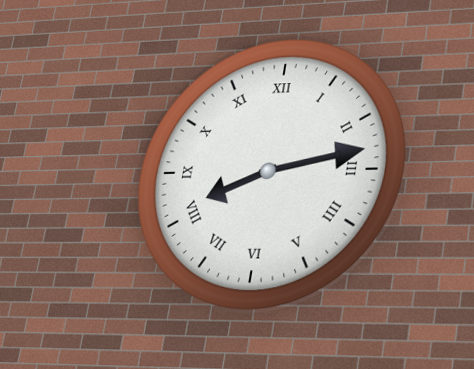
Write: 8 h 13 min
